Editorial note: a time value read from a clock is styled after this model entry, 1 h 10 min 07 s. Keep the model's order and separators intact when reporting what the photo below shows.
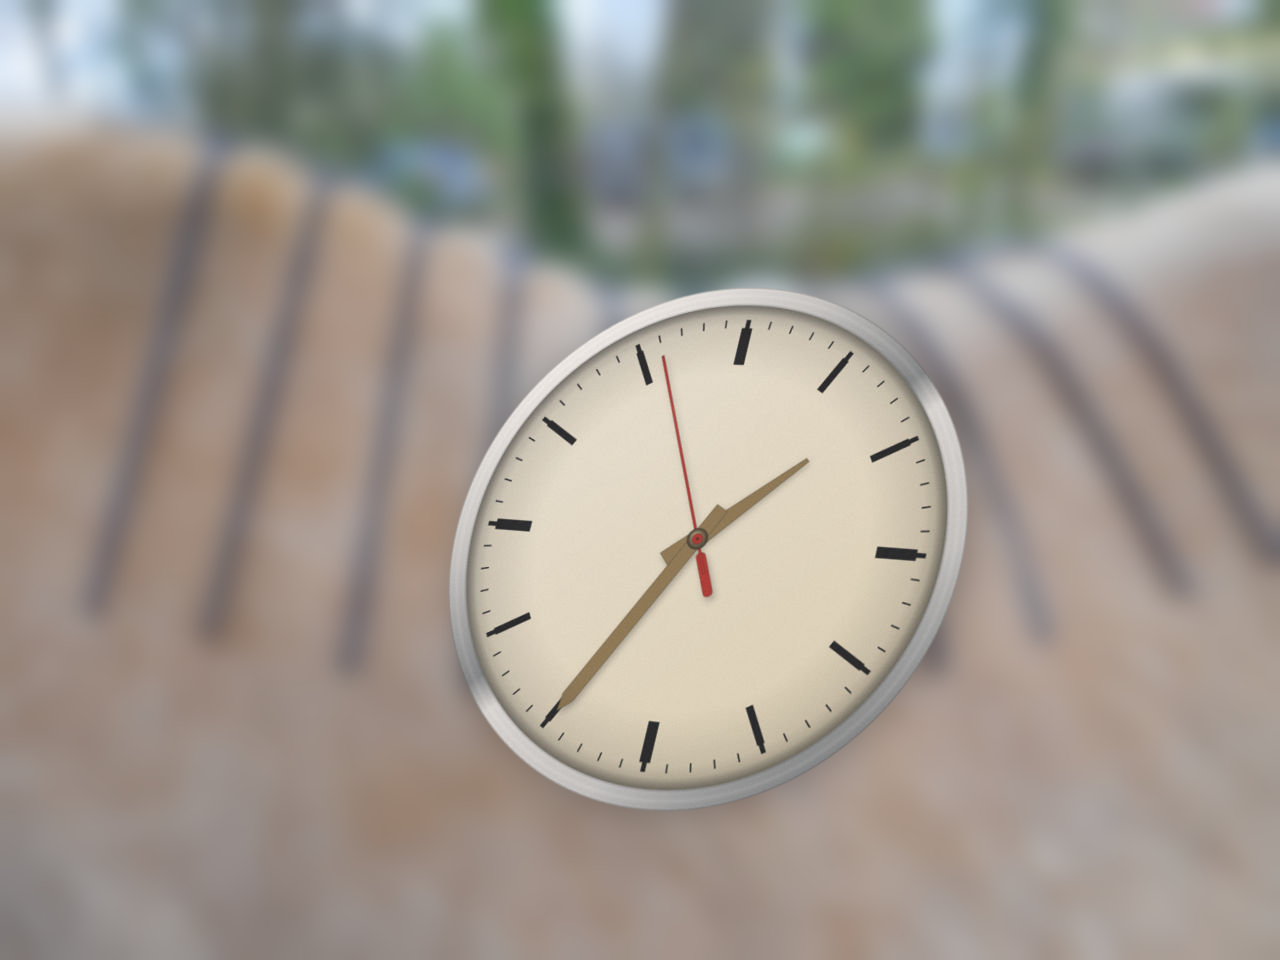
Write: 1 h 34 min 56 s
